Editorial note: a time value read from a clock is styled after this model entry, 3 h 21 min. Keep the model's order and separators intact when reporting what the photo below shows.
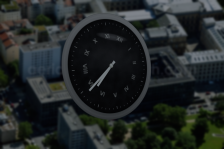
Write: 6 h 34 min
